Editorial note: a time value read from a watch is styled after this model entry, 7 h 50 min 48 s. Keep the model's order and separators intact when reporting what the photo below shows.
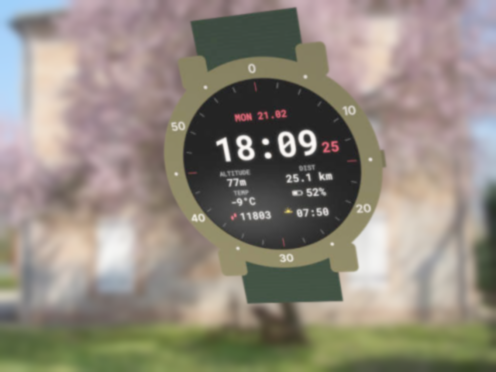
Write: 18 h 09 min 25 s
